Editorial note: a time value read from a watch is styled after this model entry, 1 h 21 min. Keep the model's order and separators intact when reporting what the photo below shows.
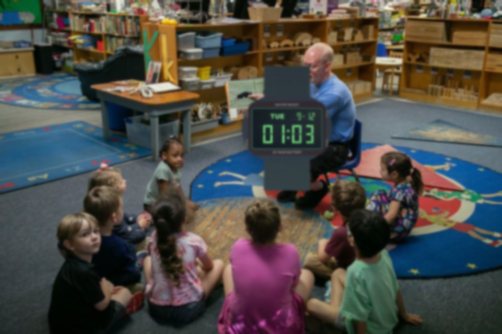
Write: 1 h 03 min
